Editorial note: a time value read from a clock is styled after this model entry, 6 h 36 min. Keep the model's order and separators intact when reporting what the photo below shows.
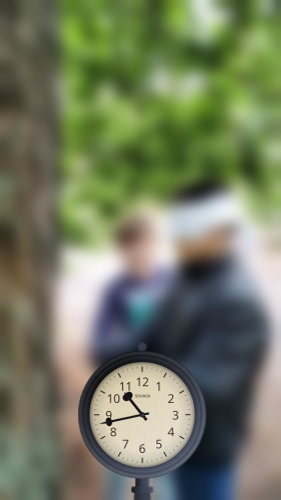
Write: 10 h 43 min
